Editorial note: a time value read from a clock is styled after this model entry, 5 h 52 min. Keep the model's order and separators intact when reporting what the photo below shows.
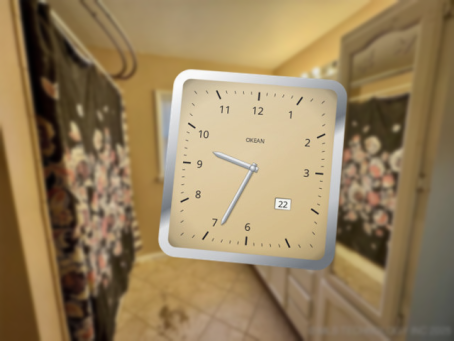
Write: 9 h 34 min
